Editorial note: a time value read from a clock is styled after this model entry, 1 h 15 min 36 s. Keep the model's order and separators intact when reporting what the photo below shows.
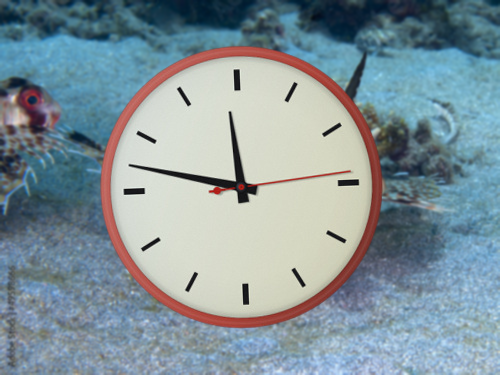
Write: 11 h 47 min 14 s
